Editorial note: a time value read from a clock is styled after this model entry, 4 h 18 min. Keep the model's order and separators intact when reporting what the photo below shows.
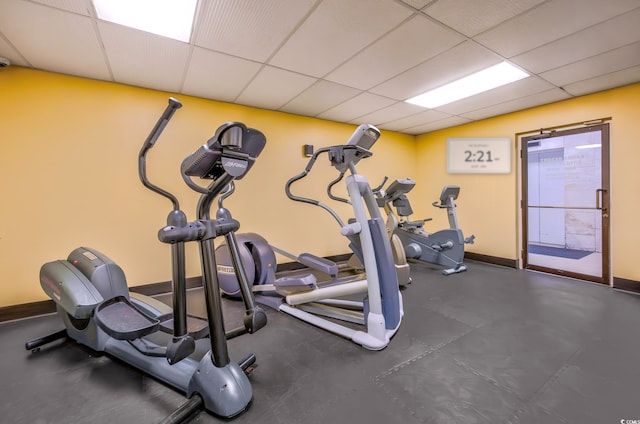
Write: 2 h 21 min
